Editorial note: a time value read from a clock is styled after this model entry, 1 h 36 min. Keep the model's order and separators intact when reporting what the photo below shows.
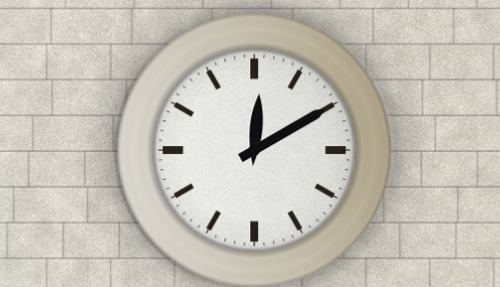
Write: 12 h 10 min
